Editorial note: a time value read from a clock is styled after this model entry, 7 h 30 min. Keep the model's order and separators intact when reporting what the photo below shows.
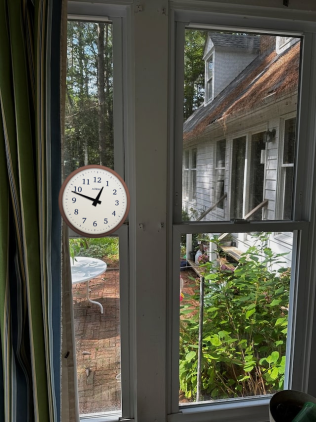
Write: 12 h 48 min
